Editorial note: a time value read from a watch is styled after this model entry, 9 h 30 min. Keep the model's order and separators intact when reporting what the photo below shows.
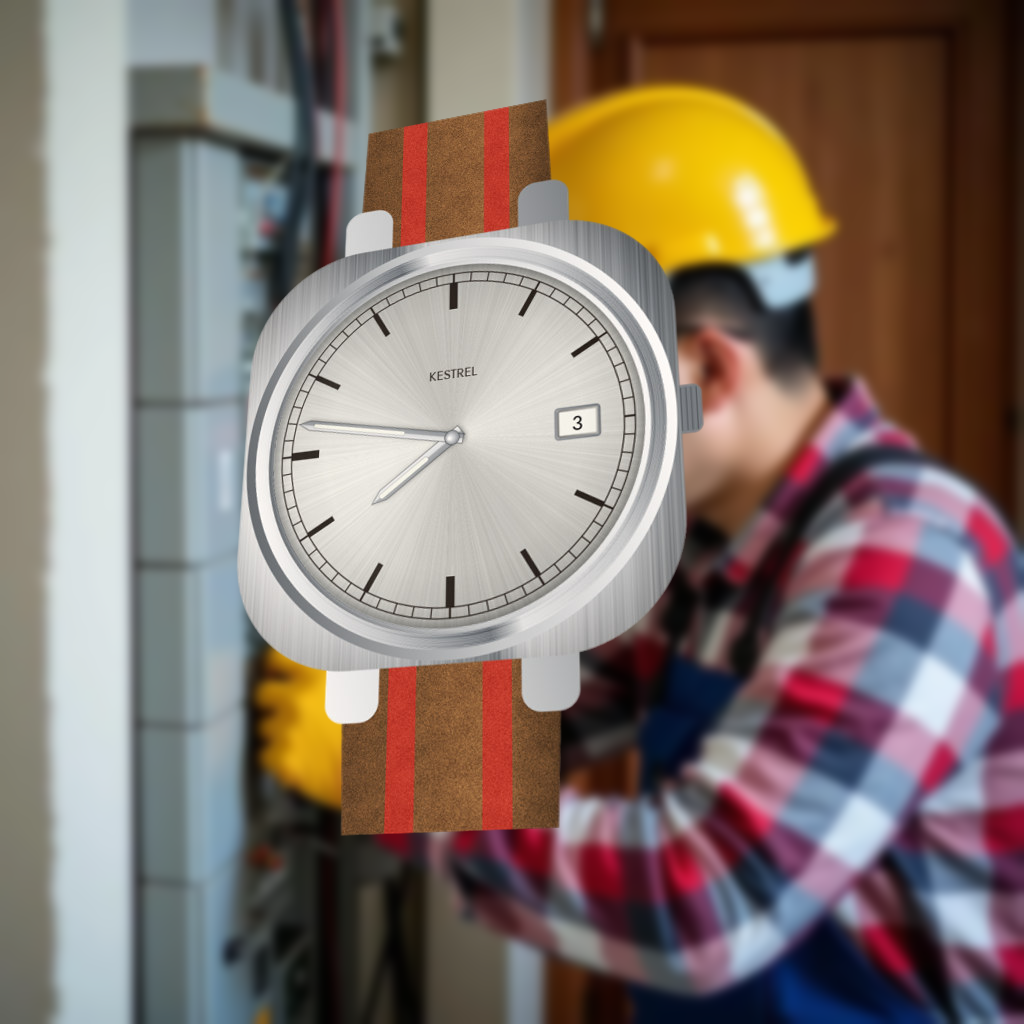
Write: 7 h 47 min
